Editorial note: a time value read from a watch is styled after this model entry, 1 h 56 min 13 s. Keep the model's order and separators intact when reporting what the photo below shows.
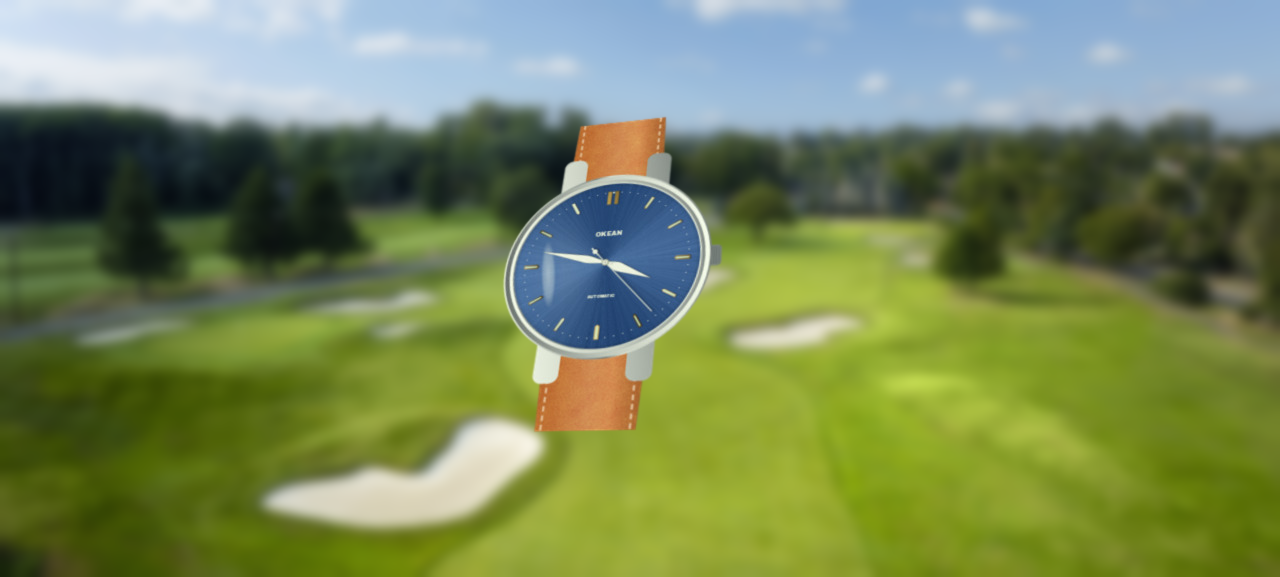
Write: 3 h 47 min 23 s
